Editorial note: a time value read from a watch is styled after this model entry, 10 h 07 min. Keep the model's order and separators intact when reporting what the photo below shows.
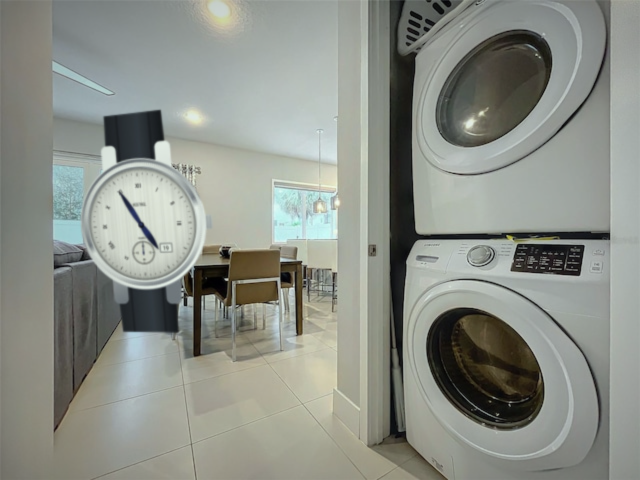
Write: 4 h 55 min
